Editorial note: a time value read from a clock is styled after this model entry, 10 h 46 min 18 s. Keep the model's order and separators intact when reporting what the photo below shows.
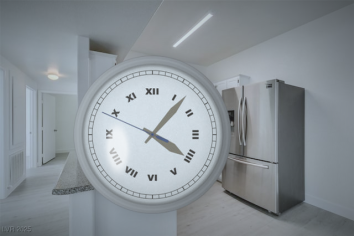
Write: 4 h 06 min 49 s
